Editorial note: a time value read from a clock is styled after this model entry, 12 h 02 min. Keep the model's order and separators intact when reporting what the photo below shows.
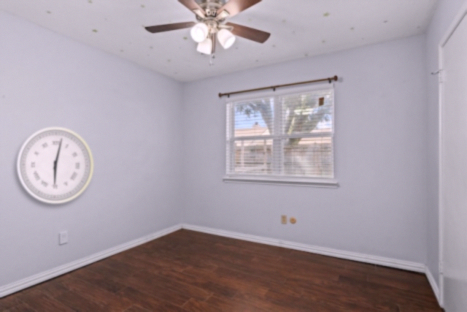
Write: 6 h 02 min
